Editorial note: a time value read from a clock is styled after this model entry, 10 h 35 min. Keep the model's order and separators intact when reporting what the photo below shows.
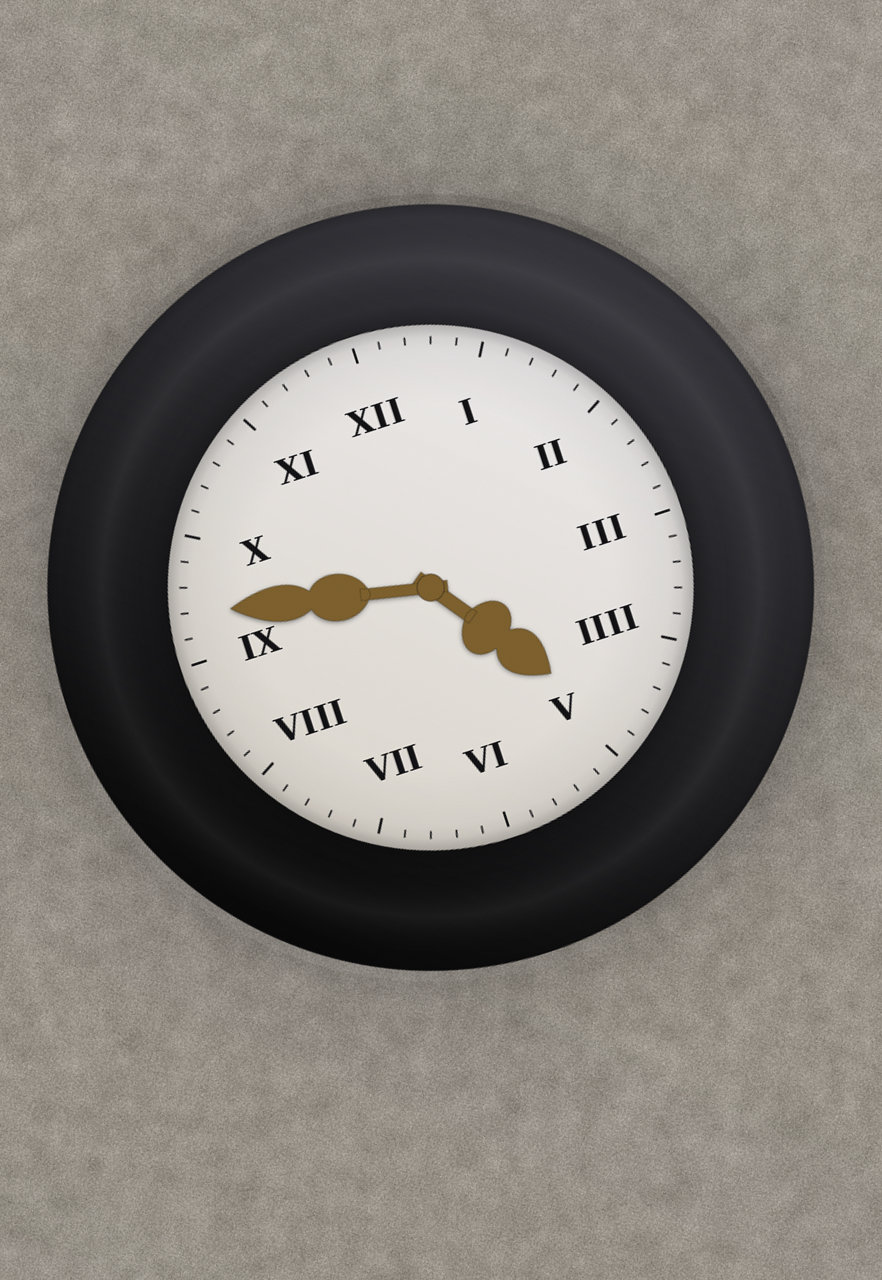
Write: 4 h 47 min
